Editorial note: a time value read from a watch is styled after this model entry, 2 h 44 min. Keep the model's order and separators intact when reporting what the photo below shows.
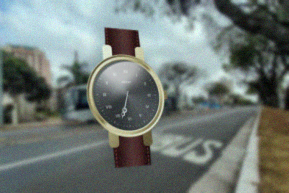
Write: 6 h 33 min
